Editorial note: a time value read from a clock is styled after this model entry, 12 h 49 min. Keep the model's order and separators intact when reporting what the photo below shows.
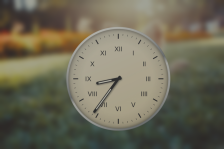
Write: 8 h 36 min
